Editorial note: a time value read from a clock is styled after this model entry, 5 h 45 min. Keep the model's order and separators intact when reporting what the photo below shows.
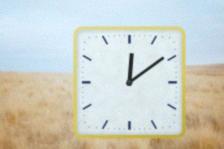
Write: 12 h 09 min
